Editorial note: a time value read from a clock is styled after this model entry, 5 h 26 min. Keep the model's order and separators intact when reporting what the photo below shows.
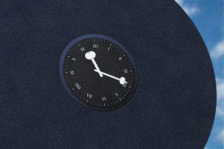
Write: 11 h 19 min
